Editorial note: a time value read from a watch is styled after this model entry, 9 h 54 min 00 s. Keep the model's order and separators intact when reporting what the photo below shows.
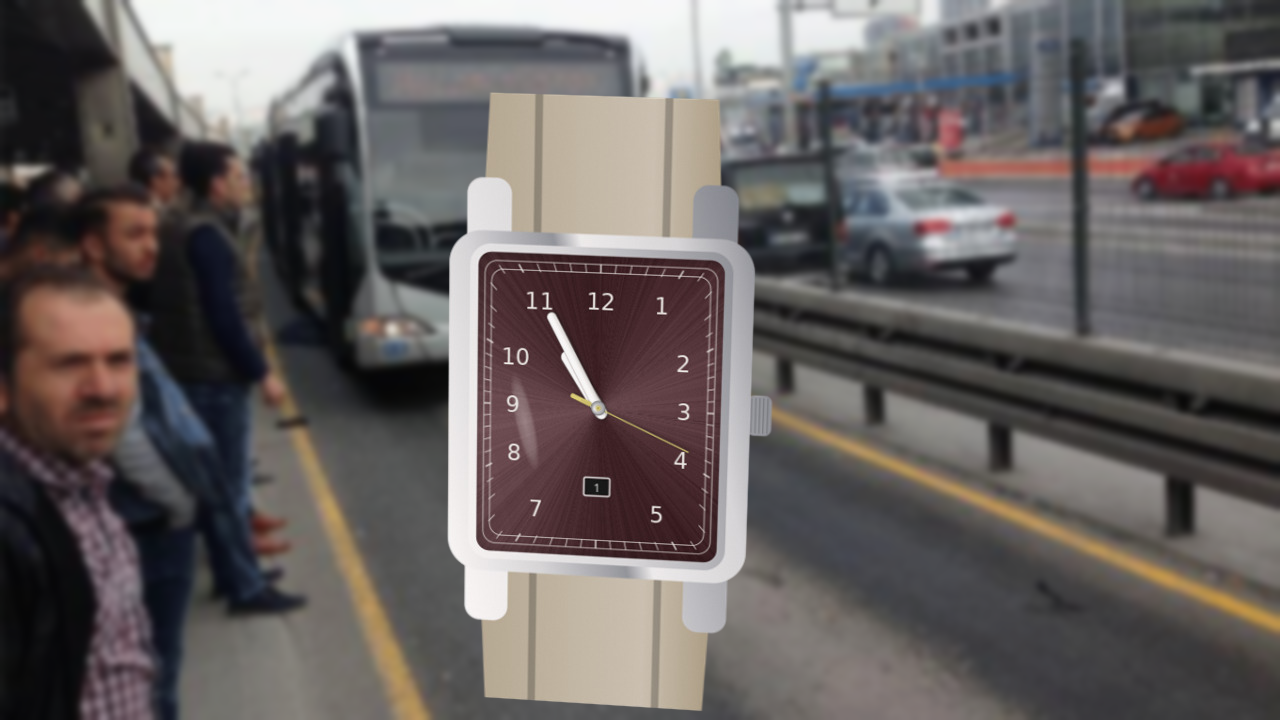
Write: 10 h 55 min 19 s
